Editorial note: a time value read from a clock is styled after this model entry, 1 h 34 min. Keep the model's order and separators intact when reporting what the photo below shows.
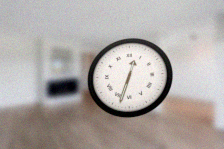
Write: 12 h 33 min
